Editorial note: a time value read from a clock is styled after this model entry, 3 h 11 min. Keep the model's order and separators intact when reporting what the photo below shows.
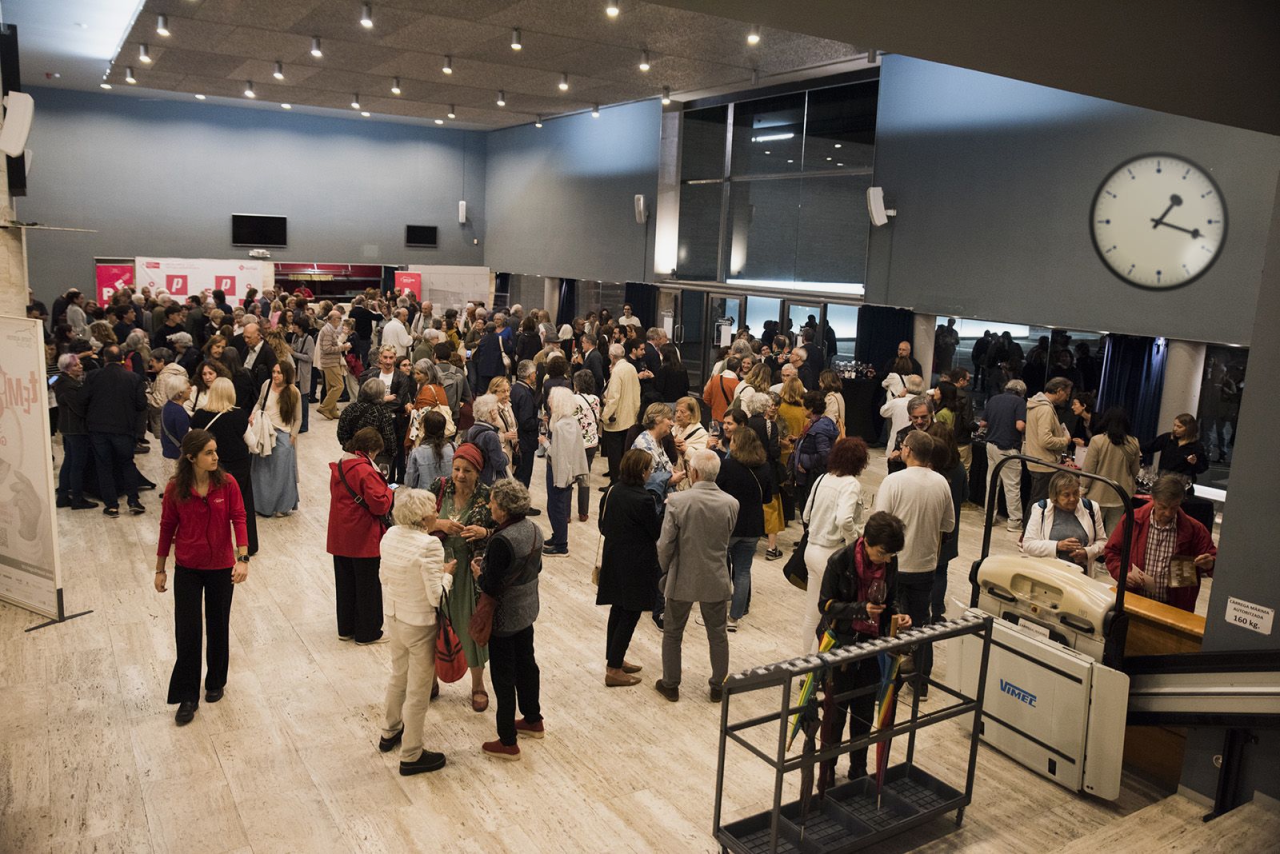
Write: 1 h 18 min
